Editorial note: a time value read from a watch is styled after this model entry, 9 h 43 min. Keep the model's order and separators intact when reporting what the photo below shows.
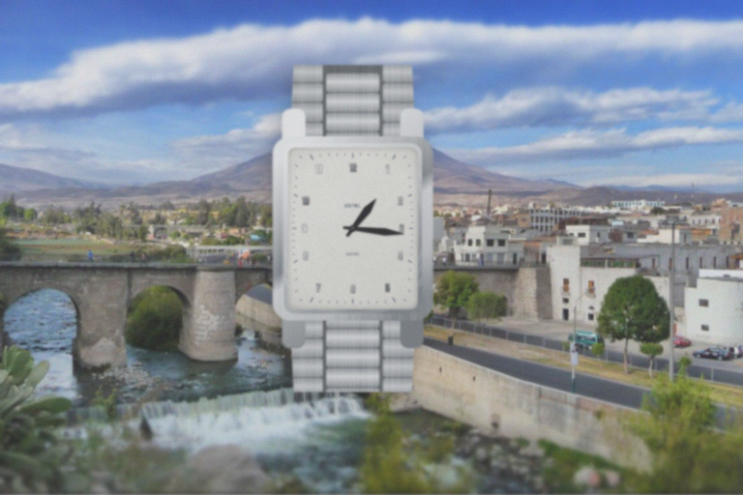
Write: 1 h 16 min
